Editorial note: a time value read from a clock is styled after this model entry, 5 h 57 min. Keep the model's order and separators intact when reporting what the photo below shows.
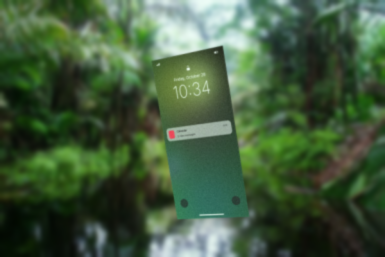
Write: 10 h 34 min
